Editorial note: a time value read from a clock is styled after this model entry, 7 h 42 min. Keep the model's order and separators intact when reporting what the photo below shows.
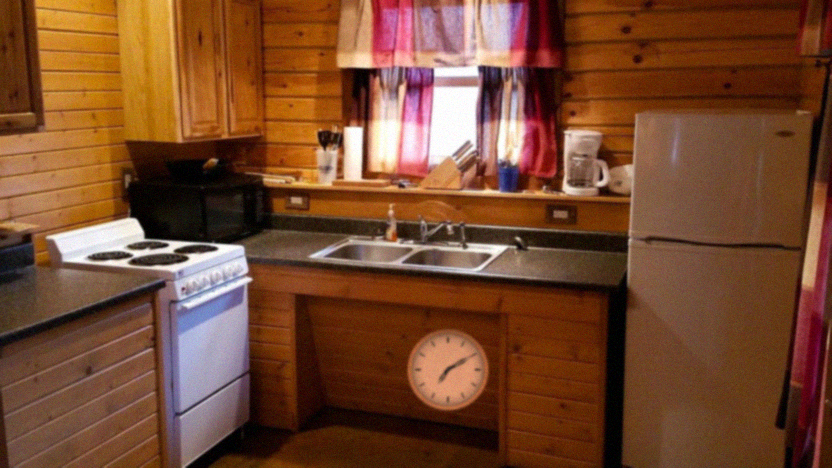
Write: 7 h 10 min
